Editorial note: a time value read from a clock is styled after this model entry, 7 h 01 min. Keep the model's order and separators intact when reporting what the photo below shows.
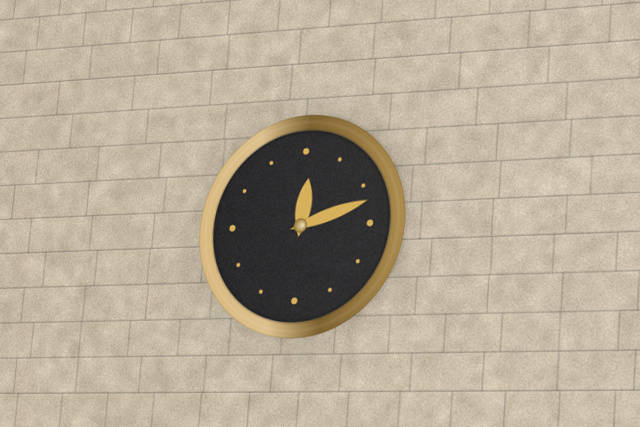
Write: 12 h 12 min
